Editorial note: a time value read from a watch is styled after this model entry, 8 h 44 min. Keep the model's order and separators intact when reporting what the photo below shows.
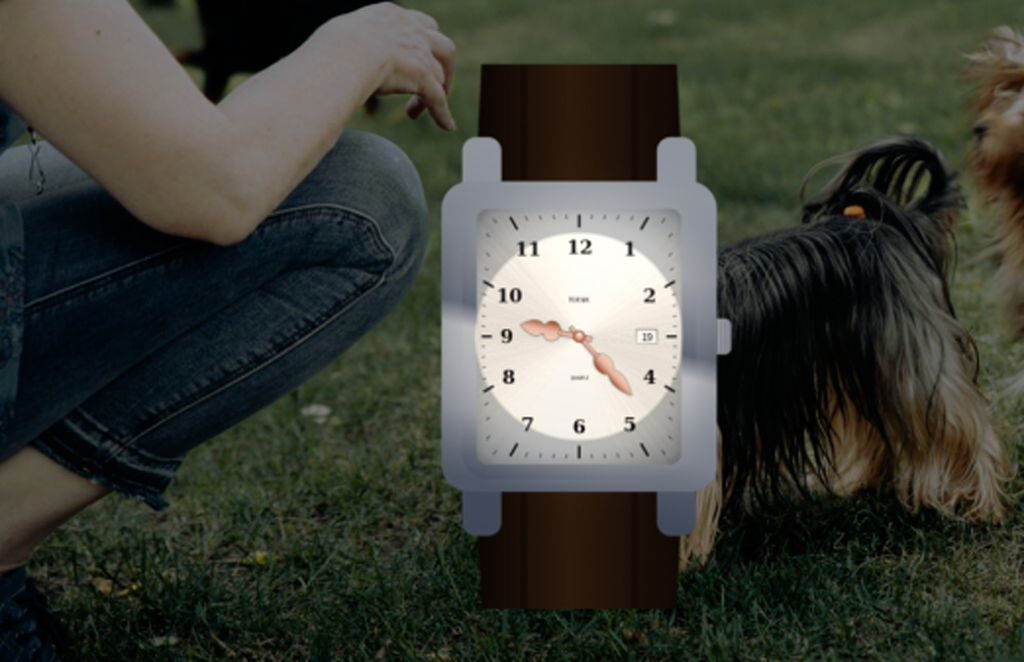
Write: 9 h 23 min
